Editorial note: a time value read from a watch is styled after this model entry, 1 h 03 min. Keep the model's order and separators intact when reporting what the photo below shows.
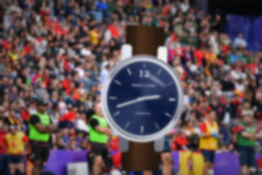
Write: 2 h 42 min
